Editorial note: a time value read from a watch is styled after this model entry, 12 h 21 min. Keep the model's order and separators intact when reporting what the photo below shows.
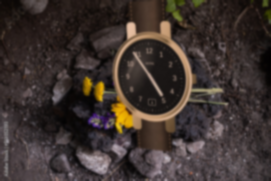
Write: 4 h 54 min
